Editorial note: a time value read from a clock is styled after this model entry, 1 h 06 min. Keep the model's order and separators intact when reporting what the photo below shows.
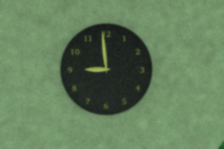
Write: 8 h 59 min
